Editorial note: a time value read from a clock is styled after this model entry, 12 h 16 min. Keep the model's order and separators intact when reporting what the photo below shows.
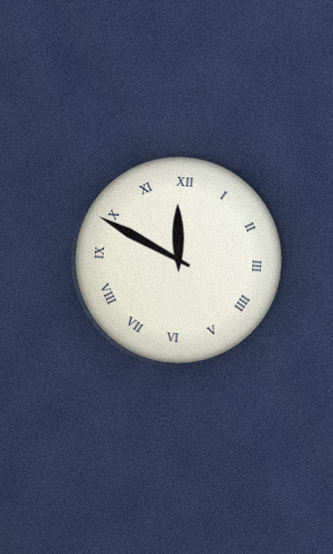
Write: 11 h 49 min
